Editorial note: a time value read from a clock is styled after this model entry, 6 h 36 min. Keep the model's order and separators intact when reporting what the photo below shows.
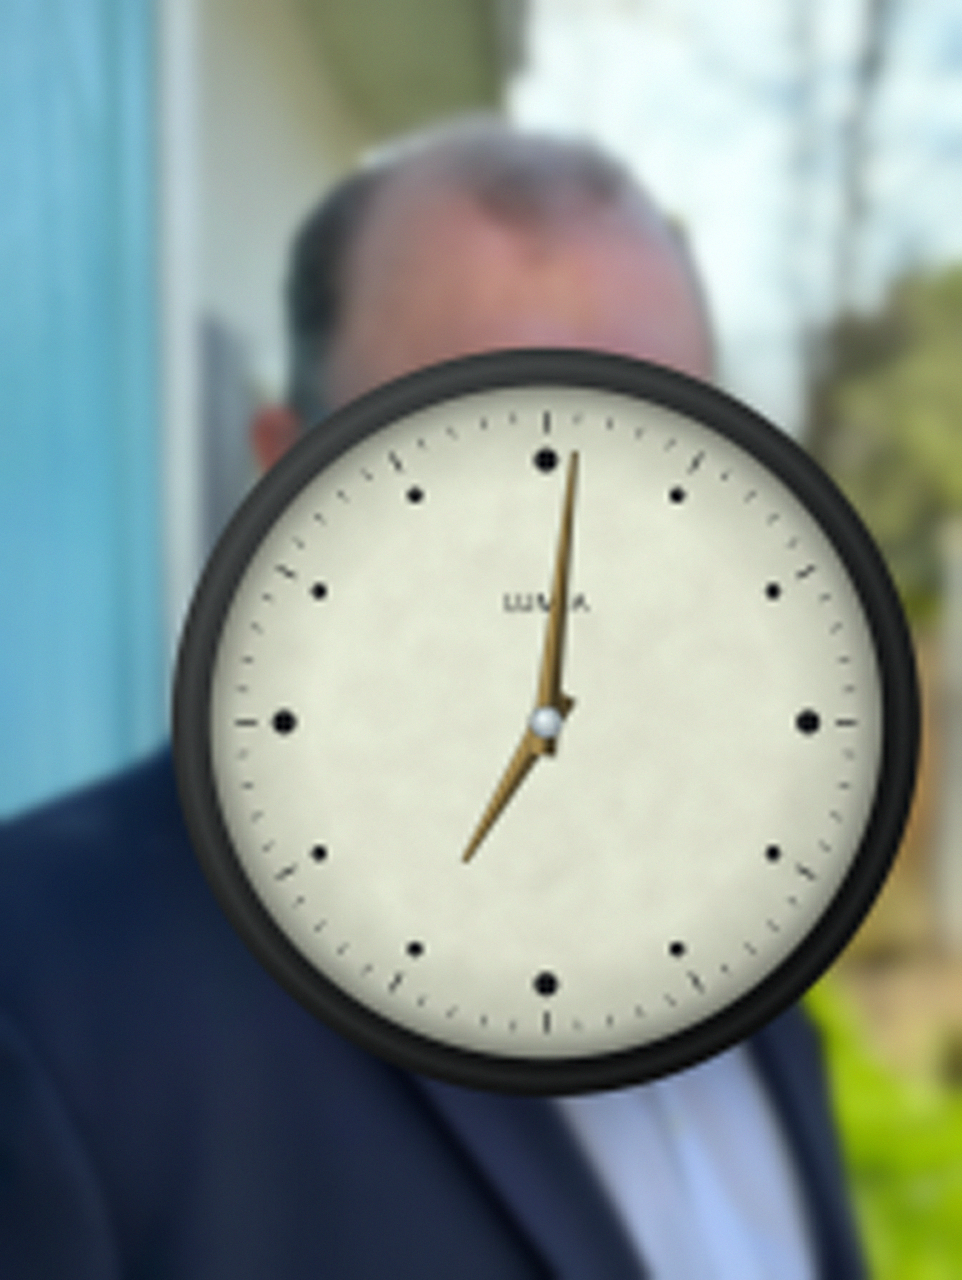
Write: 7 h 01 min
